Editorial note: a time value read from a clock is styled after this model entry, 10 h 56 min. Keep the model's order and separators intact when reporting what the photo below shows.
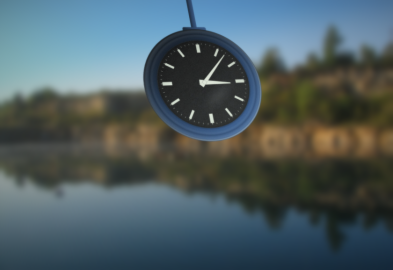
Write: 3 h 07 min
